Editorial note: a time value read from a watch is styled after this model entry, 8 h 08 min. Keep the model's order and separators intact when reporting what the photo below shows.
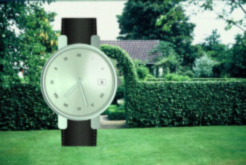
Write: 7 h 27 min
